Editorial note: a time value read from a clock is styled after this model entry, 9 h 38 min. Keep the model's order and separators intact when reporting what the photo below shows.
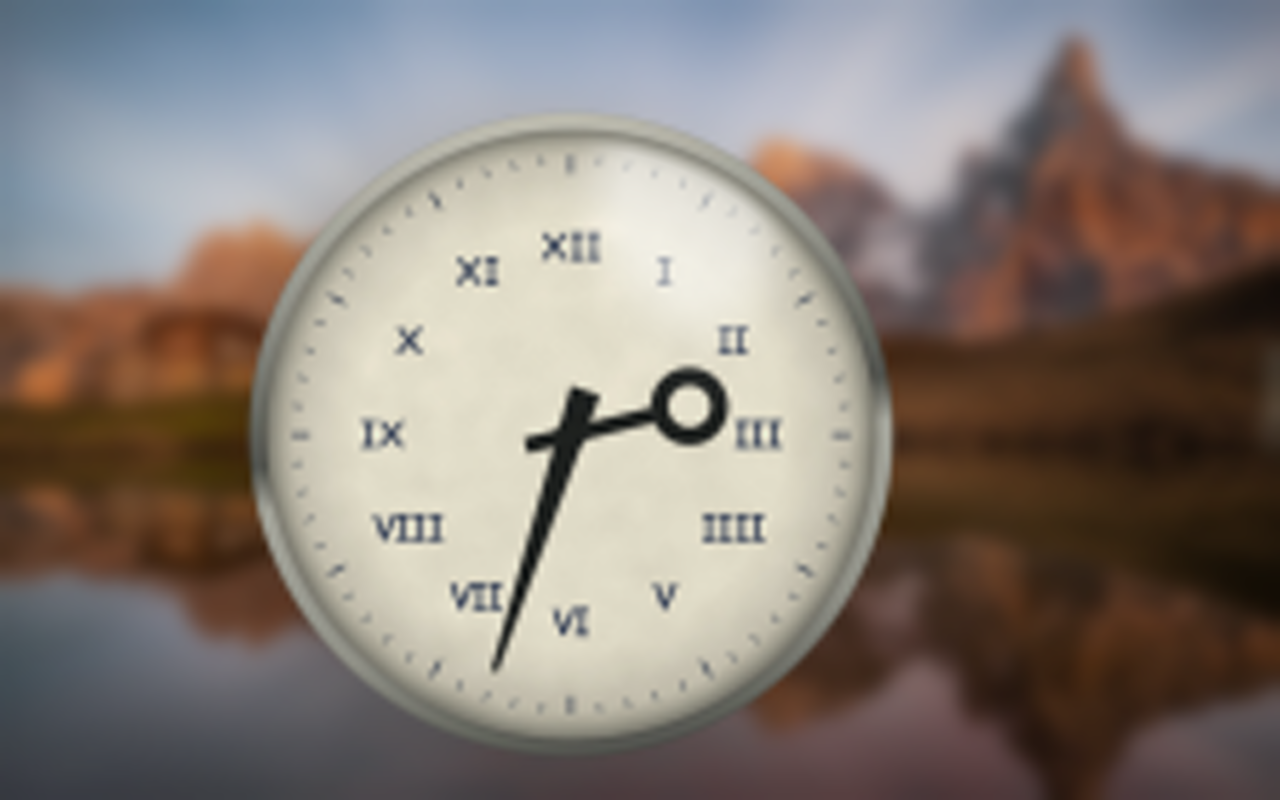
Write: 2 h 33 min
